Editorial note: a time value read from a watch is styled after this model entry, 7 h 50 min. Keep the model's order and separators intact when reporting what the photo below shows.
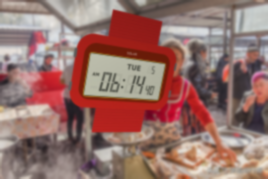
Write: 6 h 14 min
